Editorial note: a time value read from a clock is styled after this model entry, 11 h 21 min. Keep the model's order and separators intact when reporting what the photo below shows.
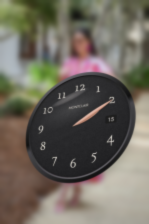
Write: 2 h 10 min
